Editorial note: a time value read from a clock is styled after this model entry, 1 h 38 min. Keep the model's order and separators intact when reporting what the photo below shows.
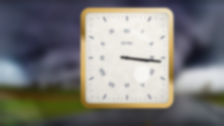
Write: 3 h 16 min
